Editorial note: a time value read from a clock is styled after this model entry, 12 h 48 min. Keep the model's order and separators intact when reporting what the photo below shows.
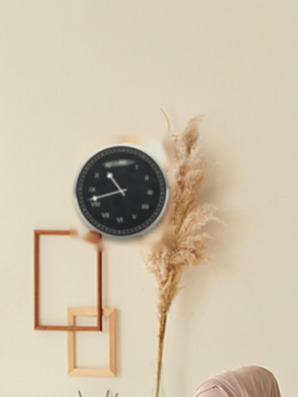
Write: 10 h 42 min
